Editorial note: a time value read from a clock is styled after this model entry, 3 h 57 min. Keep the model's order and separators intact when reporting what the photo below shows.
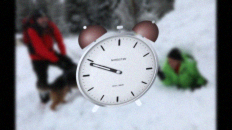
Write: 9 h 49 min
